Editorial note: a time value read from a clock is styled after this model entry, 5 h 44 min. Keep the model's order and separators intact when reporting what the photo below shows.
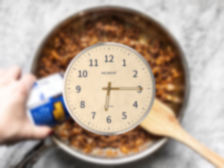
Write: 6 h 15 min
